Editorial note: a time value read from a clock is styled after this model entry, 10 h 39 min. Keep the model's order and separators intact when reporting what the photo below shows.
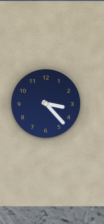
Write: 3 h 23 min
